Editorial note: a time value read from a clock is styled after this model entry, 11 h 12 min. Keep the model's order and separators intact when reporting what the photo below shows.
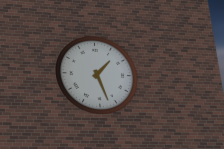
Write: 1 h 27 min
